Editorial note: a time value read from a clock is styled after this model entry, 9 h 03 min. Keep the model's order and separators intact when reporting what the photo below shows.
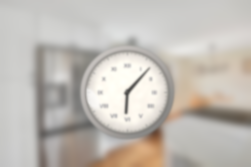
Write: 6 h 07 min
